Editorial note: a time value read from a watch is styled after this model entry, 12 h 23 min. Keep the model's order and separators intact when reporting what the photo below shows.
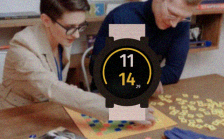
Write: 11 h 14 min
